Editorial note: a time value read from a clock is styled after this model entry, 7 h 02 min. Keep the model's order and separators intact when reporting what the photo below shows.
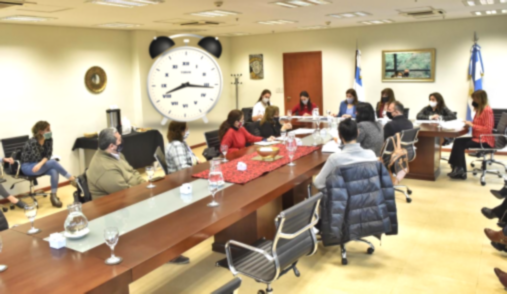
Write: 8 h 16 min
